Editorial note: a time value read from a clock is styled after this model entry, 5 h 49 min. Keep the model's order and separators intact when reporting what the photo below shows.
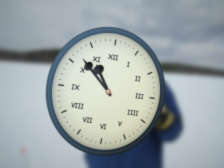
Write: 10 h 52 min
